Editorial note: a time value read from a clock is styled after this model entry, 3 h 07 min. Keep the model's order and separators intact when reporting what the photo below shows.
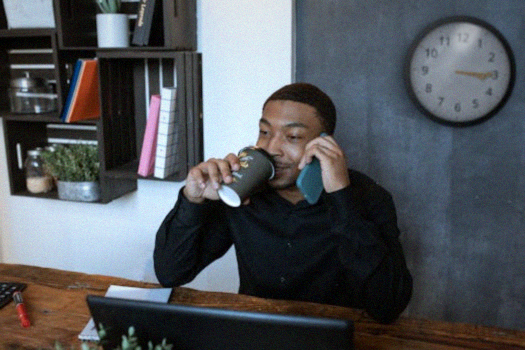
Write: 3 h 15 min
